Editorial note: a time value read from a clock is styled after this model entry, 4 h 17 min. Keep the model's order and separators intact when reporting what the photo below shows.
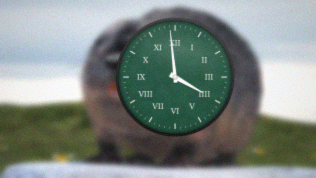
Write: 3 h 59 min
